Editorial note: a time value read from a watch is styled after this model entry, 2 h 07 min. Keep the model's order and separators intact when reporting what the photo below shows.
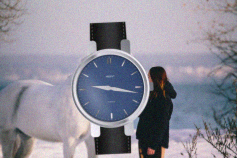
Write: 9 h 17 min
